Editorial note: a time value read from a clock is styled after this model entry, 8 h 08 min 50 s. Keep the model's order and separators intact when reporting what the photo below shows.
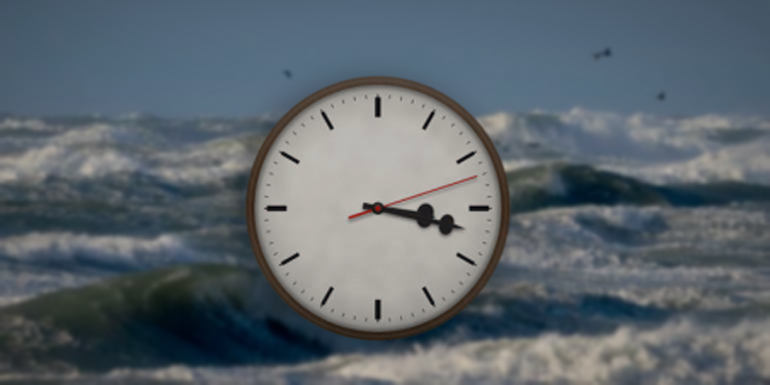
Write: 3 h 17 min 12 s
